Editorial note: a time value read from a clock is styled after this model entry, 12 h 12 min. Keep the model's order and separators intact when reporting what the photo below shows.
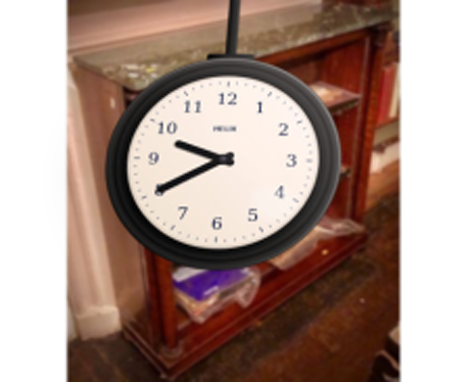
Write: 9 h 40 min
